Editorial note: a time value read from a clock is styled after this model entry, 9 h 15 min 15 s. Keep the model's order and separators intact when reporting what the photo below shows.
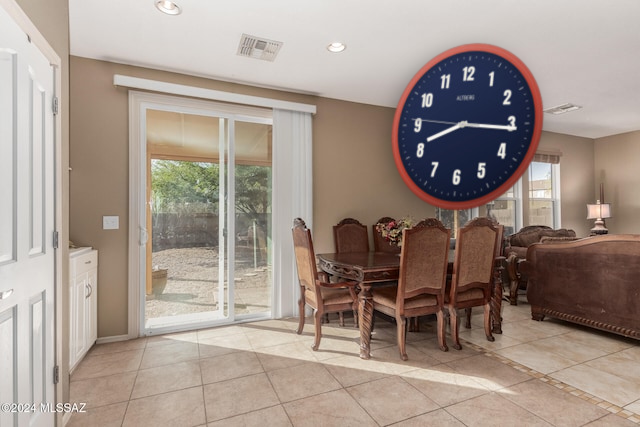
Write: 8 h 15 min 46 s
